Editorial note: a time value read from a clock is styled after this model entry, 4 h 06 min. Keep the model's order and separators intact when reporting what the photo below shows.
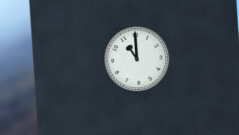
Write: 11 h 00 min
